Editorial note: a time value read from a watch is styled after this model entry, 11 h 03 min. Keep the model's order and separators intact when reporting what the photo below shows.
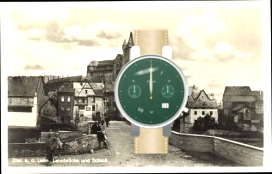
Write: 12 h 00 min
